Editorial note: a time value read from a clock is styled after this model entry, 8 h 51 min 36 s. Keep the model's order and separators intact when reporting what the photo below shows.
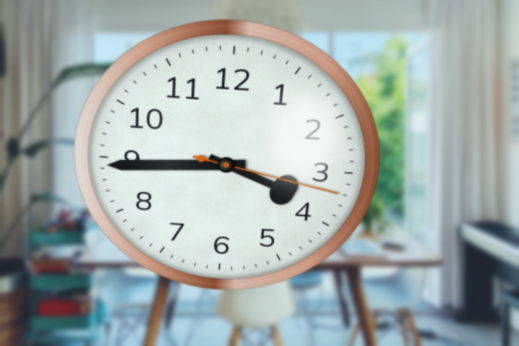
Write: 3 h 44 min 17 s
